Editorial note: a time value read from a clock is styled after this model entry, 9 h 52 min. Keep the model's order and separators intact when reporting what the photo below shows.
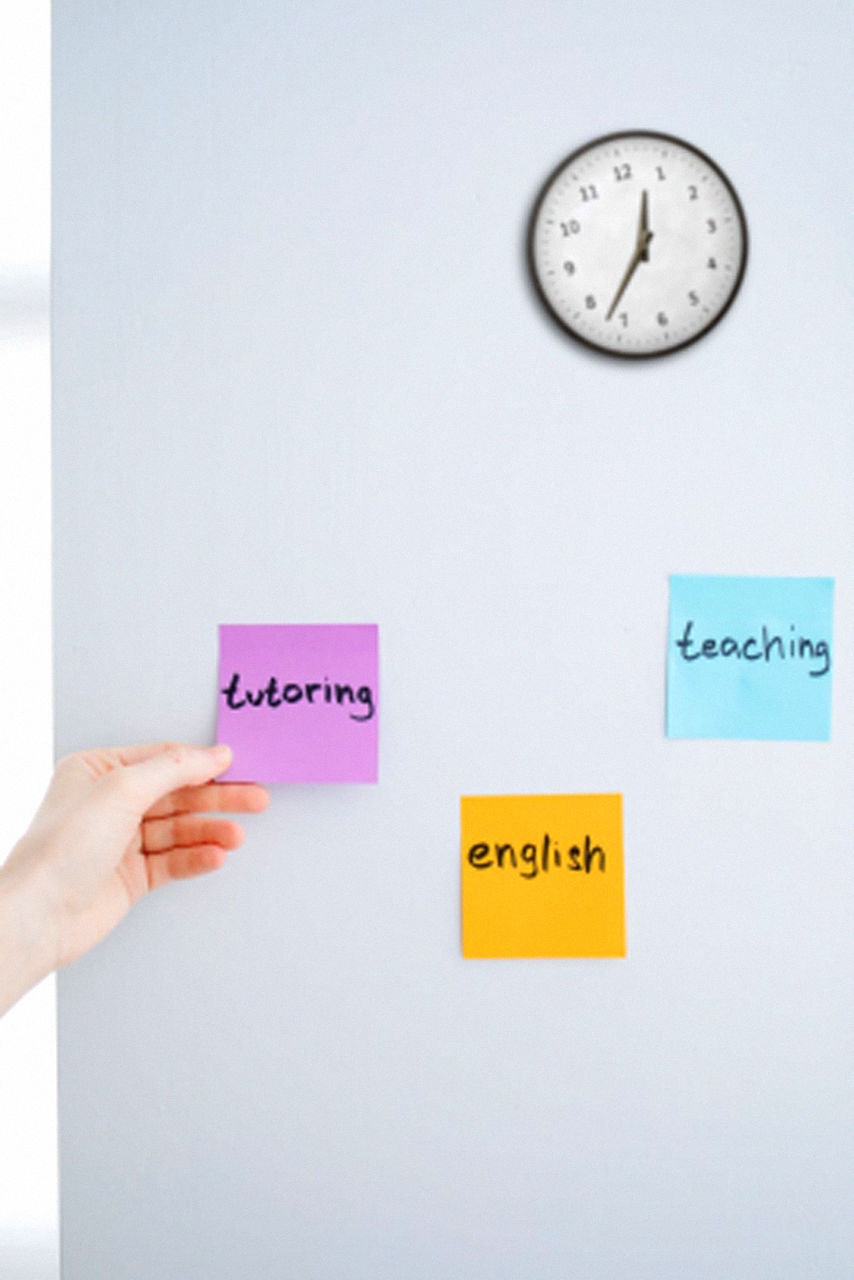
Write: 12 h 37 min
